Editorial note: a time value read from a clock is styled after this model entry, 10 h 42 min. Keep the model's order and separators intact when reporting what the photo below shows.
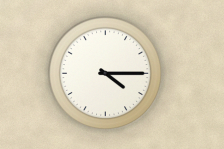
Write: 4 h 15 min
